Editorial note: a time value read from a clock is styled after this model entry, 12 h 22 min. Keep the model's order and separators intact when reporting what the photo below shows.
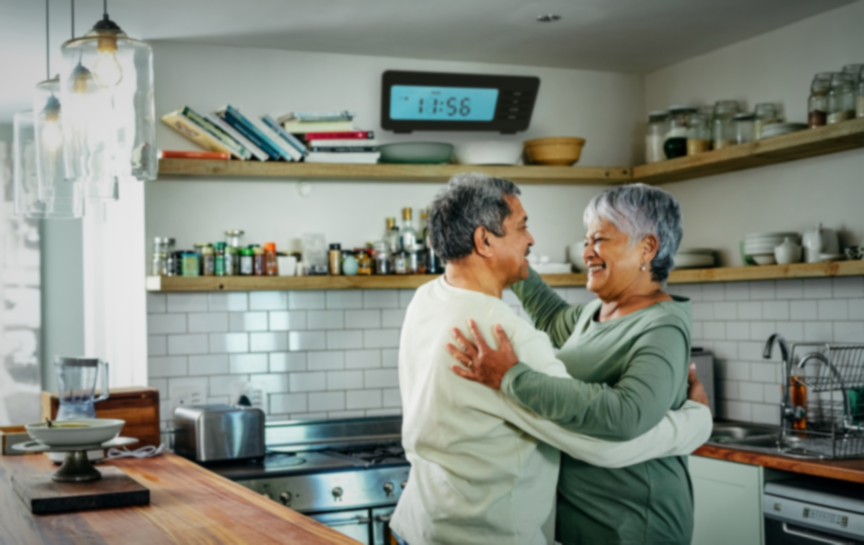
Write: 11 h 56 min
